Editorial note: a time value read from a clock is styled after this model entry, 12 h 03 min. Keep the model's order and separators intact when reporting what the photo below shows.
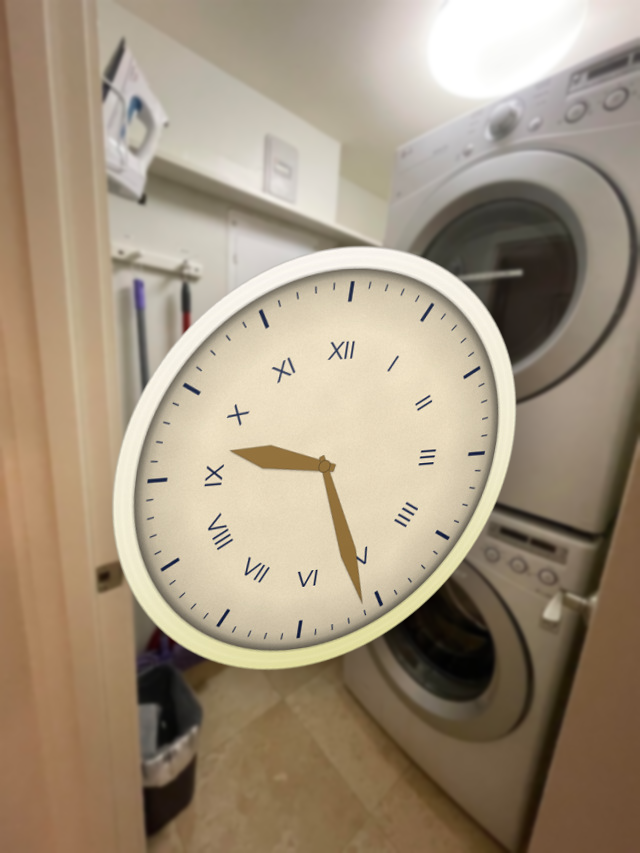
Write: 9 h 26 min
